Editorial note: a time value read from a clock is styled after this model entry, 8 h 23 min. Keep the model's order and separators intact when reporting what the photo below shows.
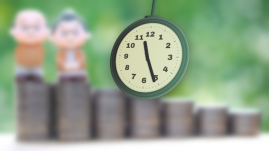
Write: 11 h 26 min
